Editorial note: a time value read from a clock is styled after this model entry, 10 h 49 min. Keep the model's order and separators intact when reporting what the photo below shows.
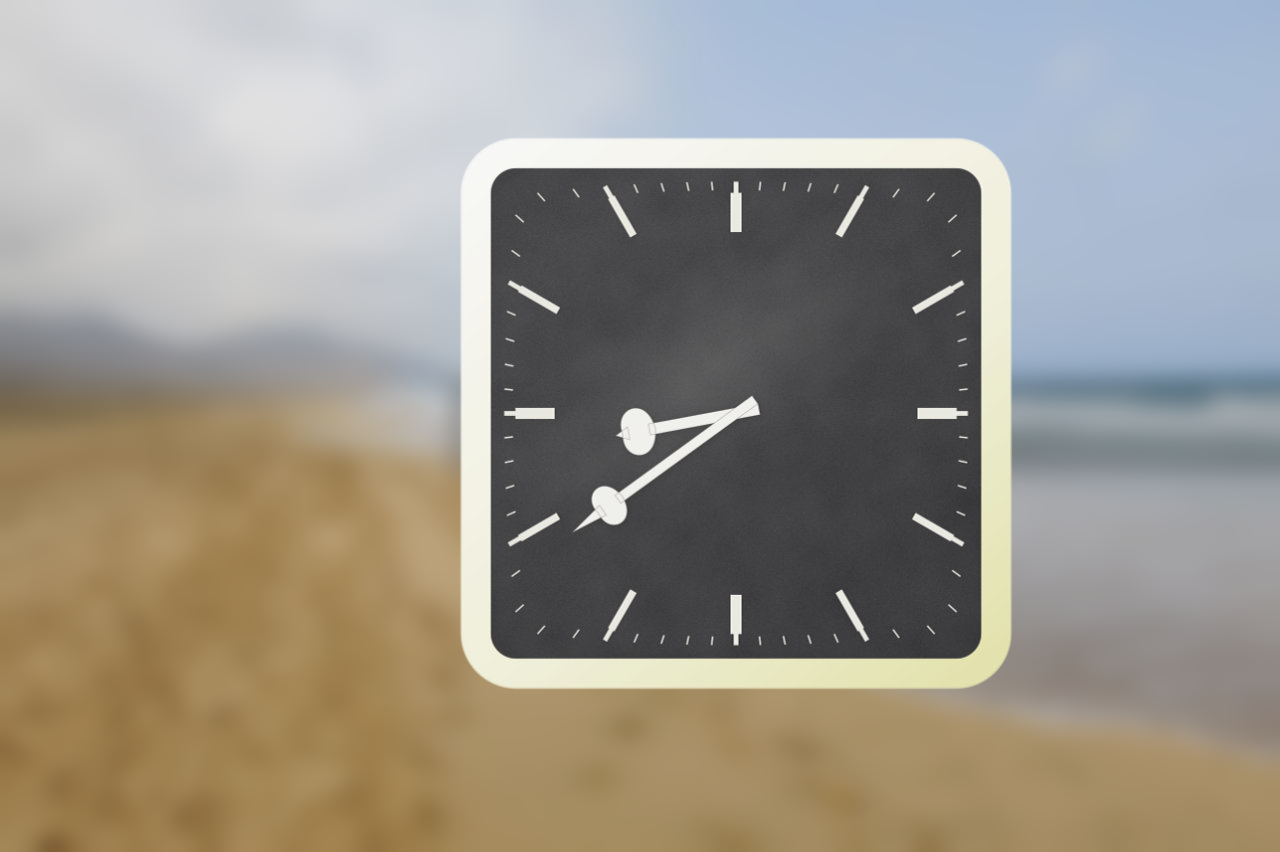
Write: 8 h 39 min
